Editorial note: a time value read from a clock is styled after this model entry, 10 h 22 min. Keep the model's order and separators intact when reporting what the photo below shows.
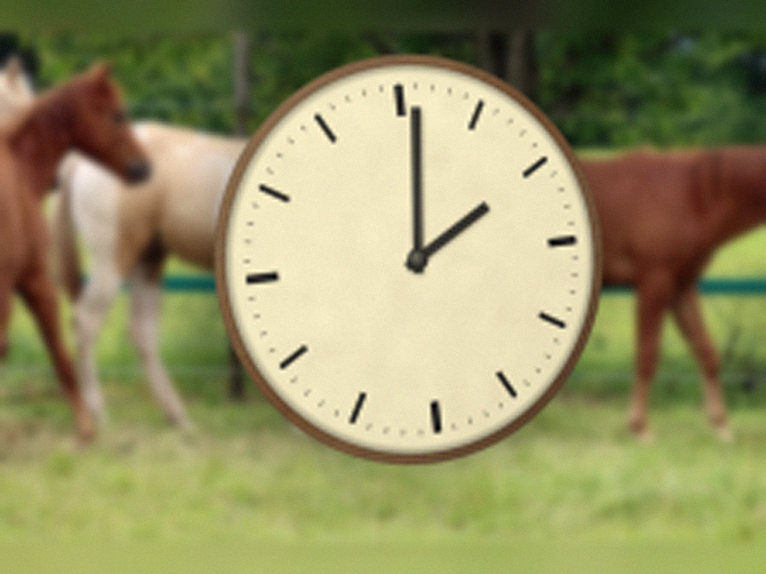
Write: 2 h 01 min
